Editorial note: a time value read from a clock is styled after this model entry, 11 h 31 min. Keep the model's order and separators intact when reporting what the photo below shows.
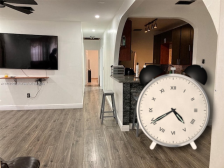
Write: 4 h 40 min
